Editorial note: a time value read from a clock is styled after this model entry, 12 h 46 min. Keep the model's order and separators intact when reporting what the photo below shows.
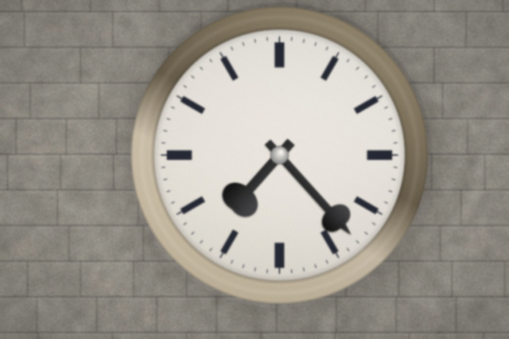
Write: 7 h 23 min
